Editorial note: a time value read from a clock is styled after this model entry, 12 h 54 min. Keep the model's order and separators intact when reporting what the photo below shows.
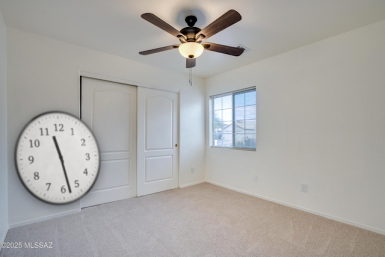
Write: 11 h 28 min
